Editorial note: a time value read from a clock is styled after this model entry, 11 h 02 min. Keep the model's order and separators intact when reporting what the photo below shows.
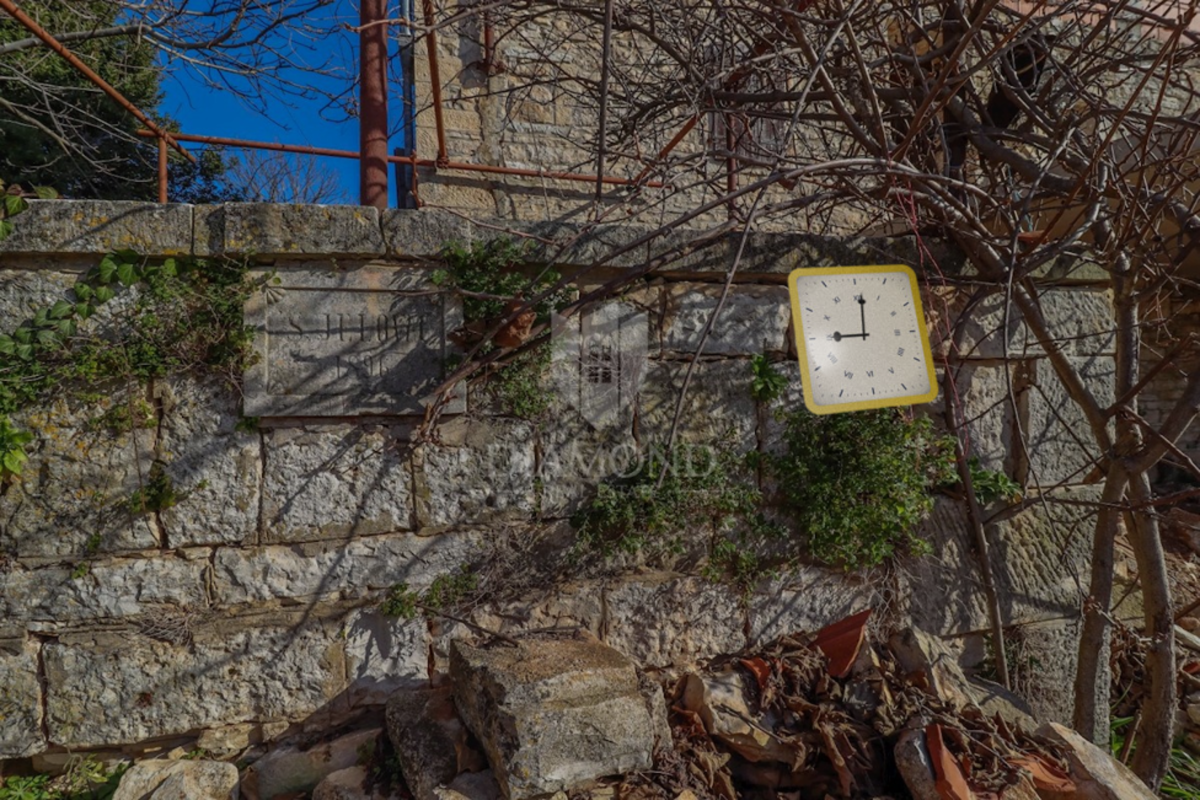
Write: 9 h 01 min
